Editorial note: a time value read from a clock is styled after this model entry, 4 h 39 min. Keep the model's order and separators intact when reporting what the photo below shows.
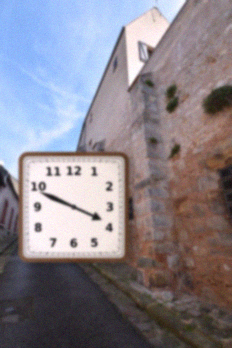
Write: 3 h 49 min
